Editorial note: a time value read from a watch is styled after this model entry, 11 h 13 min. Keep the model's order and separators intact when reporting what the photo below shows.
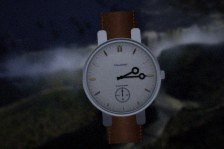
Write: 2 h 15 min
